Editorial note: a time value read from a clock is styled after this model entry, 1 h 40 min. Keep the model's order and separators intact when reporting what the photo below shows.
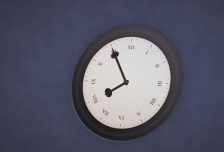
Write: 7 h 55 min
